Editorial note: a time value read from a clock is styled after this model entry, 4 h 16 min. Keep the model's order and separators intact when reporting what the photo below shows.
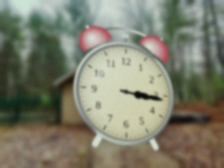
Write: 3 h 16 min
